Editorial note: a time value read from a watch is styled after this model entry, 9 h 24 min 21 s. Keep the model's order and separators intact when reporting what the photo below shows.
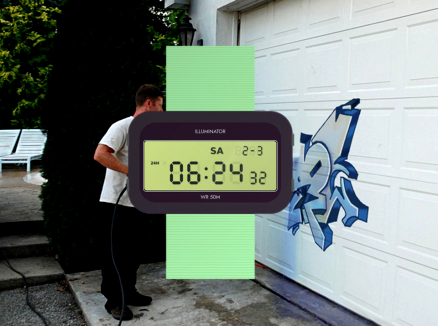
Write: 6 h 24 min 32 s
